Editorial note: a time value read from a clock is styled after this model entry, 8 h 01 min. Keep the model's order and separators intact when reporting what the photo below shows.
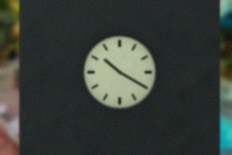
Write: 10 h 20 min
